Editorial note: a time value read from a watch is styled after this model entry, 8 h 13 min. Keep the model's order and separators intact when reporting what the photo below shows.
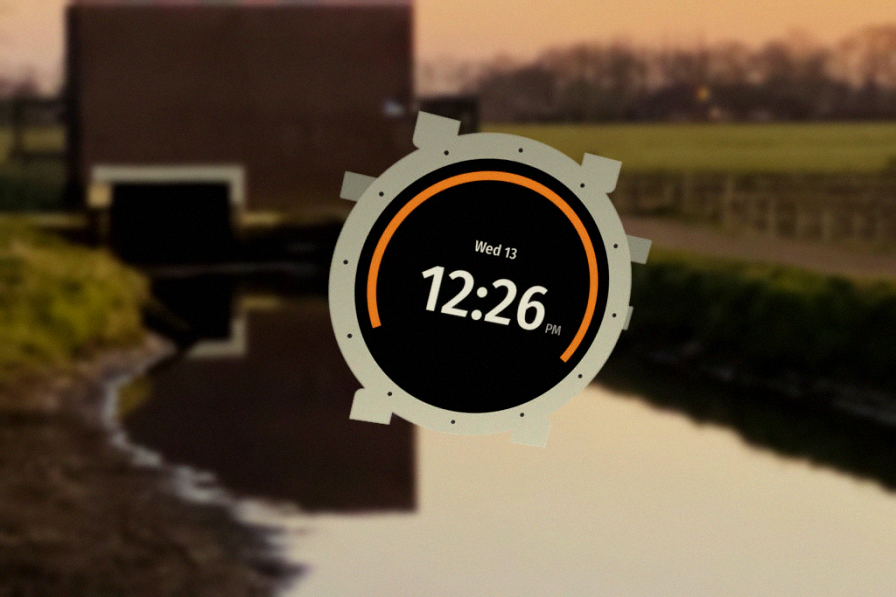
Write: 12 h 26 min
